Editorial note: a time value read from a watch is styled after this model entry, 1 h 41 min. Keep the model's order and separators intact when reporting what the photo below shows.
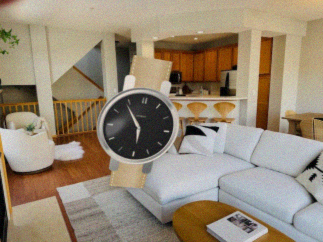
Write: 5 h 54 min
